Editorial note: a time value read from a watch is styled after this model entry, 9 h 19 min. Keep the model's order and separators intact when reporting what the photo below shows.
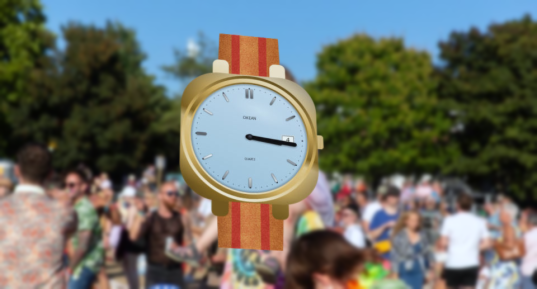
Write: 3 h 16 min
